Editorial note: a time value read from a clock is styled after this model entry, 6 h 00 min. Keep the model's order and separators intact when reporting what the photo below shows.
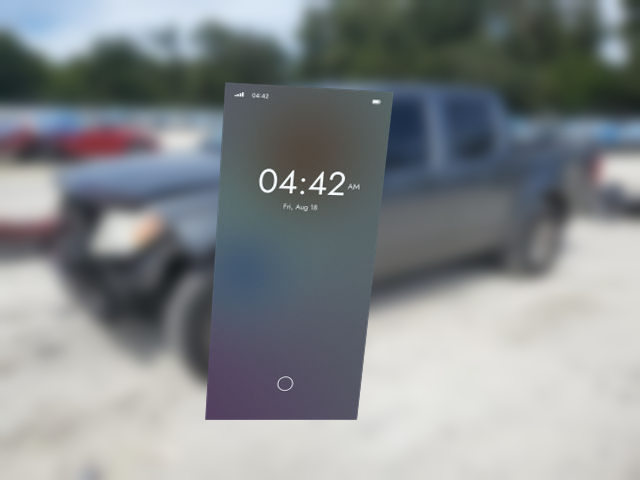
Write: 4 h 42 min
